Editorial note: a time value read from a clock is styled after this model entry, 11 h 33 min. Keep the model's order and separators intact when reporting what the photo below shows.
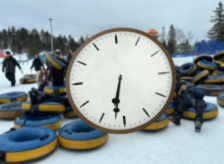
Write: 6 h 32 min
